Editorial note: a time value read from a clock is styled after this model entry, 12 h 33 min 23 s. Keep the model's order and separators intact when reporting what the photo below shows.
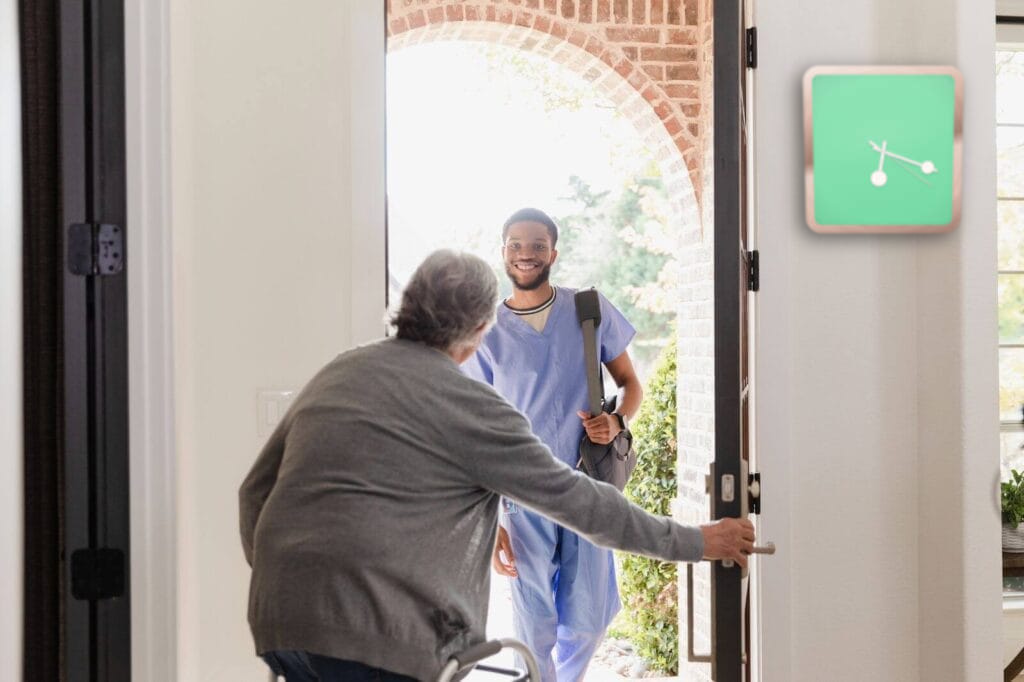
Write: 6 h 18 min 21 s
